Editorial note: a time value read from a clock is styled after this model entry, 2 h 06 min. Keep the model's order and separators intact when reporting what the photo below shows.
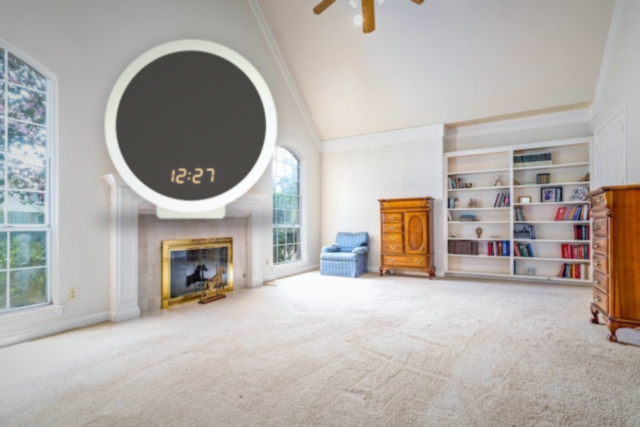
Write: 12 h 27 min
